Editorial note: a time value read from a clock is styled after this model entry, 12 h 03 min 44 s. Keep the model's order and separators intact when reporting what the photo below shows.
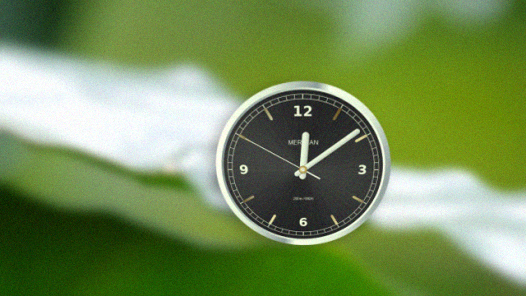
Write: 12 h 08 min 50 s
